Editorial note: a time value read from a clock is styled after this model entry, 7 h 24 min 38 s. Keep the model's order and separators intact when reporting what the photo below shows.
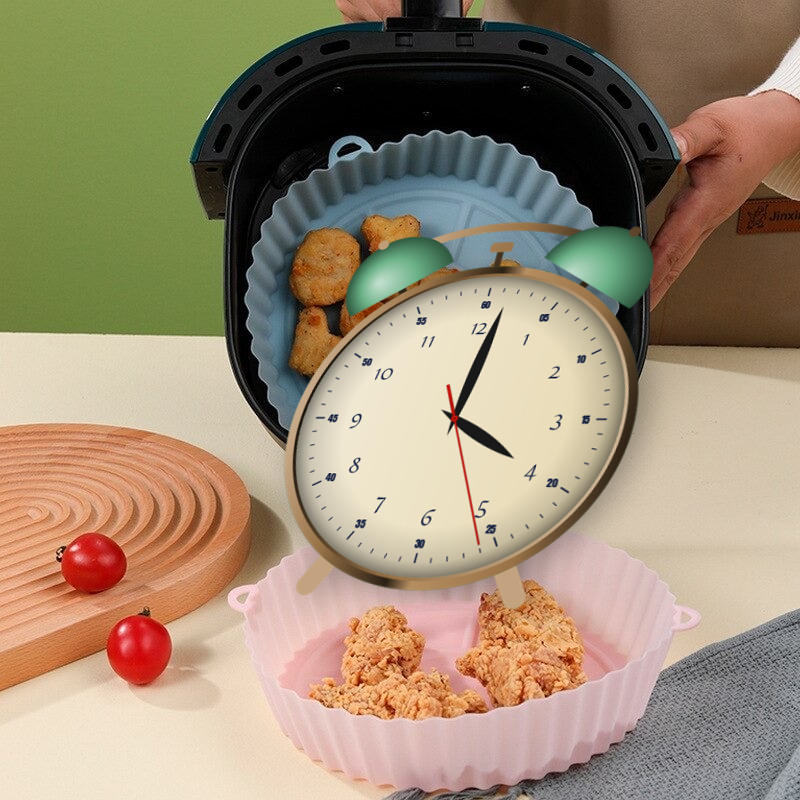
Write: 4 h 01 min 26 s
